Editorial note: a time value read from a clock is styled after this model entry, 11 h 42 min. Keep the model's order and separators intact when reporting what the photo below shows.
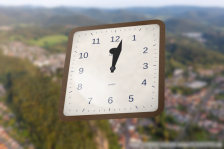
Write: 12 h 02 min
